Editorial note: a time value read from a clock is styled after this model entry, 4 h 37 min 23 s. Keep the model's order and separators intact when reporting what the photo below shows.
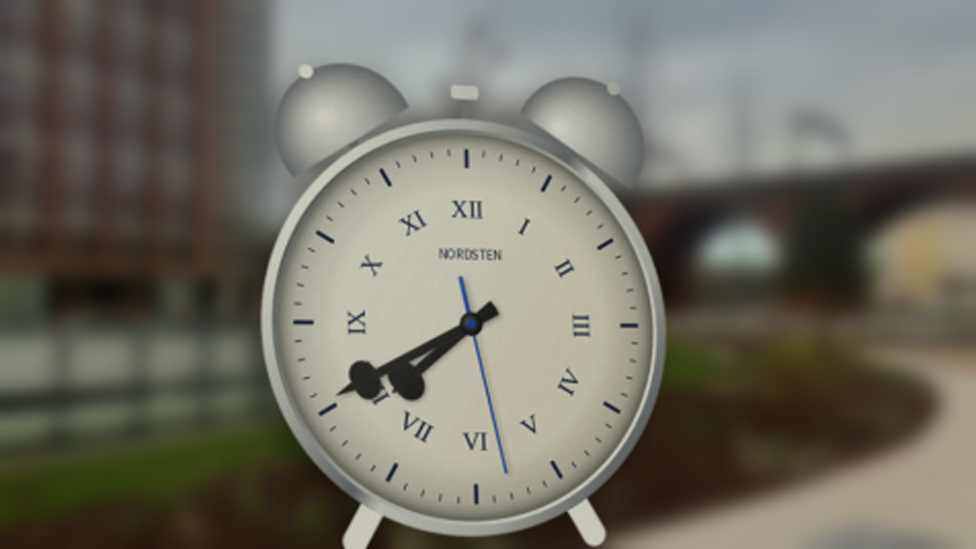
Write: 7 h 40 min 28 s
